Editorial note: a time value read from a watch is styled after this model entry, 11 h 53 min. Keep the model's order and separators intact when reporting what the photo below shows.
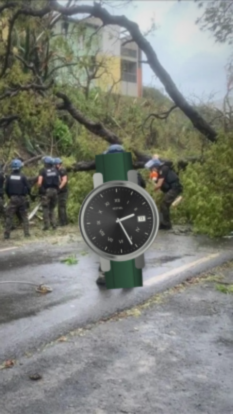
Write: 2 h 26 min
